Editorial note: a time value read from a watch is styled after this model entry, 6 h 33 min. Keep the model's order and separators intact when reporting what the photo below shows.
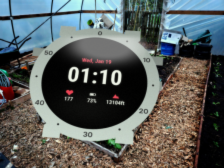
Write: 1 h 10 min
